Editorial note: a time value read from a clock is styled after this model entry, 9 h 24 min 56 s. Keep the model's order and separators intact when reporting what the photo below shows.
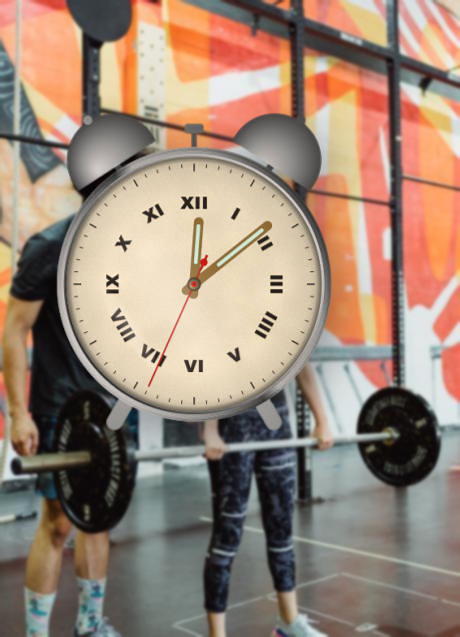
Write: 12 h 08 min 34 s
